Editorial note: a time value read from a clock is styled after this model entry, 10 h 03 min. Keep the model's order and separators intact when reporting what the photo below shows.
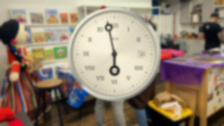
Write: 5 h 58 min
